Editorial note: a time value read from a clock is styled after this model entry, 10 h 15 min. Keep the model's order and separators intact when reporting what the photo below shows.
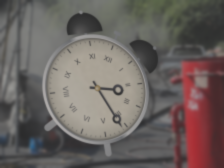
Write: 2 h 21 min
